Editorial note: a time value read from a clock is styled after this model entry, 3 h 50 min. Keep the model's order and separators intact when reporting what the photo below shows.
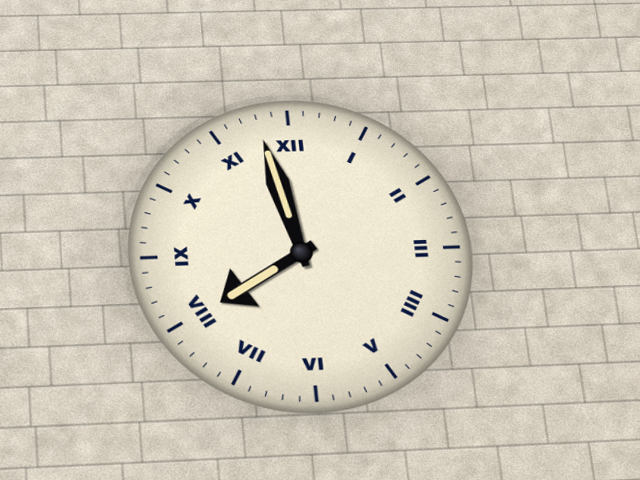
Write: 7 h 58 min
